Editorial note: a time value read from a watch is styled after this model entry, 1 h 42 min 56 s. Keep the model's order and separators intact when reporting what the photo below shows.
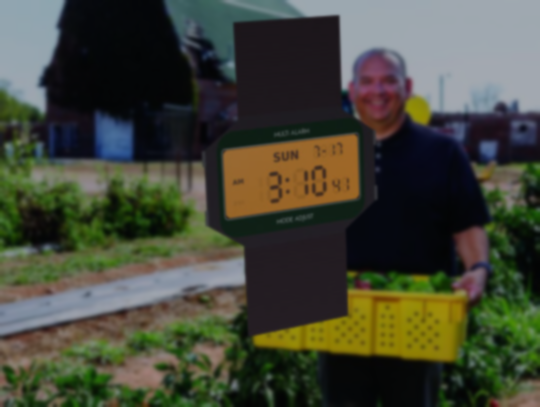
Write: 3 h 10 min 41 s
